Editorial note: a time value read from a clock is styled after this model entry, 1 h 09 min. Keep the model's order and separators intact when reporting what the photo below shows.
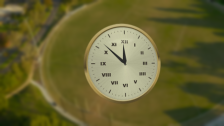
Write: 11 h 52 min
